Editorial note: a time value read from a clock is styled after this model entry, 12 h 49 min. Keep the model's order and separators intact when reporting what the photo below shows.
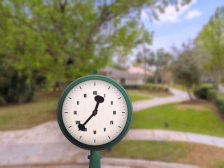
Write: 12 h 37 min
